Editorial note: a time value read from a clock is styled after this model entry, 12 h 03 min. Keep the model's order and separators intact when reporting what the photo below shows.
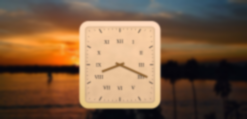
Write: 8 h 19 min
